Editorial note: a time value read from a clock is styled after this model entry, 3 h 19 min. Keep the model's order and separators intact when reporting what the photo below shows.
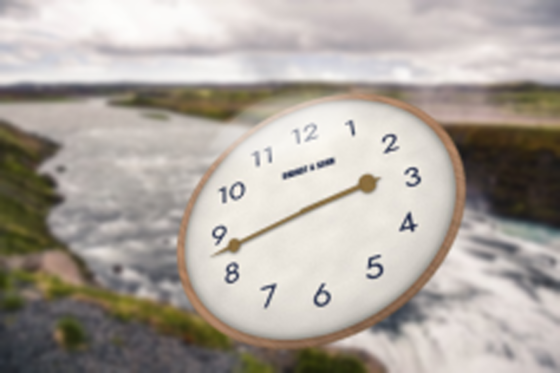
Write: 2 h 43 min
